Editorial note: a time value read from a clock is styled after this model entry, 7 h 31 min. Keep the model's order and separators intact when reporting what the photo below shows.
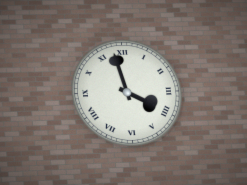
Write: 3 h 58 min
